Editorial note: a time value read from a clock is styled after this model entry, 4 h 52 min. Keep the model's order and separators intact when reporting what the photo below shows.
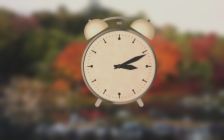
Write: 3 h 11 min
